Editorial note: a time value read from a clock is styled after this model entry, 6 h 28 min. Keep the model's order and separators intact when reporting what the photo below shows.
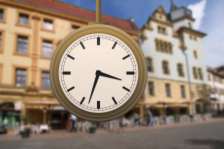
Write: 3 h 33 min
